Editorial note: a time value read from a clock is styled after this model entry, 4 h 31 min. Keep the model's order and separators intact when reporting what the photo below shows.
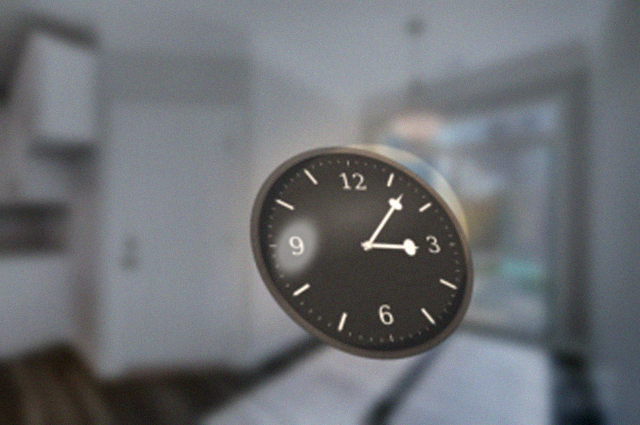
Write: 3 h 07 min
